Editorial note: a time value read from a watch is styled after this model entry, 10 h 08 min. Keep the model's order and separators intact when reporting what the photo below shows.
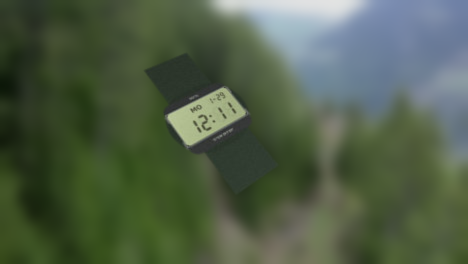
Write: 12 h 11 min
